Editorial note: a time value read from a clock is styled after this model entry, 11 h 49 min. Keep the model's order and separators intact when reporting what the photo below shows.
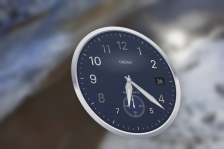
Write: 6 h 22 min
